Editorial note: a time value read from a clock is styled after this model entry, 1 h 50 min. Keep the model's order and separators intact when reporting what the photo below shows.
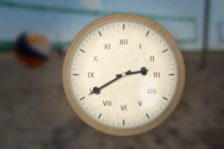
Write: 2 h 40 min
